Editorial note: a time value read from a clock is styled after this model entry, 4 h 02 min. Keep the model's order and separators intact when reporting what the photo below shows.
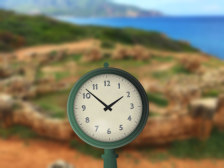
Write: 1 h 52 min
